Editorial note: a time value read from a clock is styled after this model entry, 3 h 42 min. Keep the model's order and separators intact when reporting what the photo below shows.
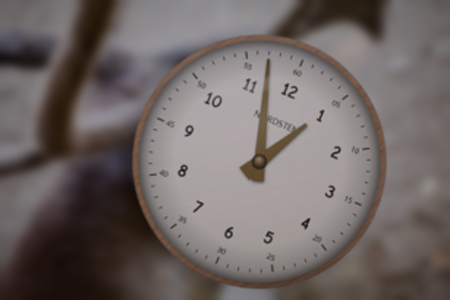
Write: 12 h 57 min
